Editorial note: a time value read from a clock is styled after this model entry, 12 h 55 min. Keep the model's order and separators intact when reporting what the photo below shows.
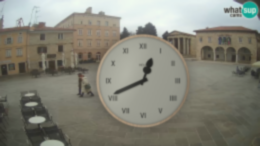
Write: 12 h 41 min
